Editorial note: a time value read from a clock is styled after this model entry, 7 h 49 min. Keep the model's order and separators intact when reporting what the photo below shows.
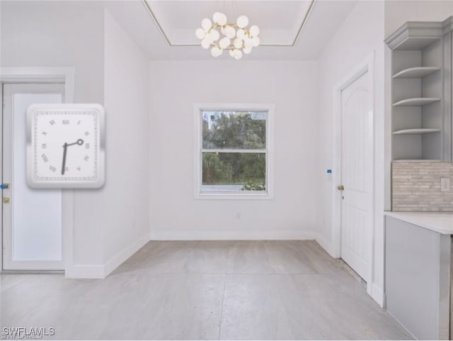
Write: 2 h 31 min
